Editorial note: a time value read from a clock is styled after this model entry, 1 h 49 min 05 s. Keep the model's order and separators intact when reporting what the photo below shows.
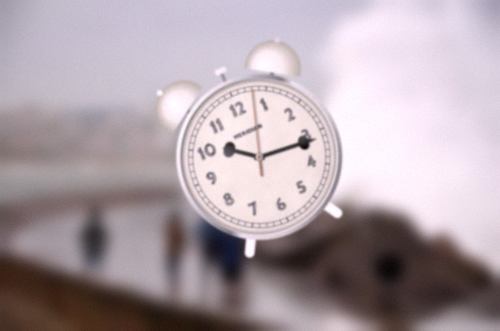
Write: 10 h 16 min 03 s
